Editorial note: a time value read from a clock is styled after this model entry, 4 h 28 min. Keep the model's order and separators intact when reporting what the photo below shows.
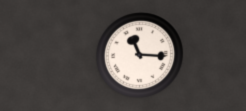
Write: 11 h 16 min
